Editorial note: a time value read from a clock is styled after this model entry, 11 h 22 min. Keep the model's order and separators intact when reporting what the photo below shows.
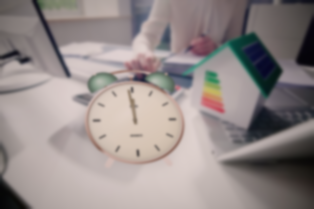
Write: 11 h 59 min
